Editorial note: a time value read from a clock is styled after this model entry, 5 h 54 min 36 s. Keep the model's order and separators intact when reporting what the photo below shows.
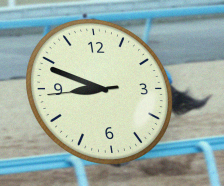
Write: 8 h 48 min 44 s
